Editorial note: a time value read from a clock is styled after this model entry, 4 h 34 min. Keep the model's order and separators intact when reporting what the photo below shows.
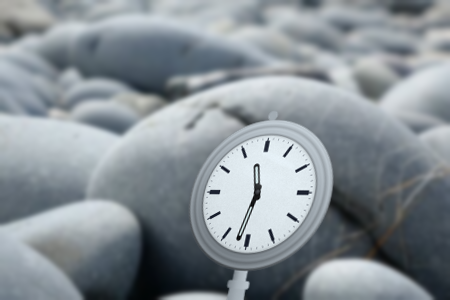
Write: 11 h 32 min
